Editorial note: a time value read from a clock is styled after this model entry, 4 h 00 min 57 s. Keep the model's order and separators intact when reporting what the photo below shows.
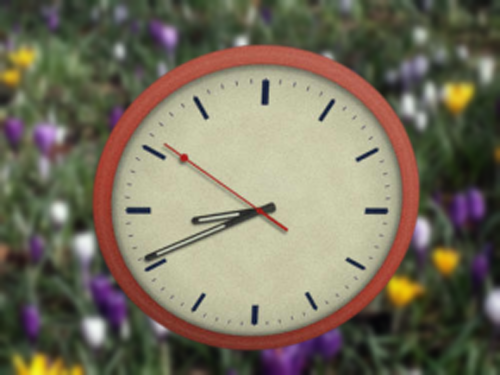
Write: 8 h 40 min 51 s
